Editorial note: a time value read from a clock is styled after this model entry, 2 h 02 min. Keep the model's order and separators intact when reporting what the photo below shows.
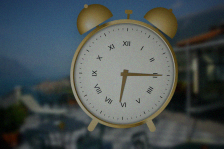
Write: 6 h 15 min
